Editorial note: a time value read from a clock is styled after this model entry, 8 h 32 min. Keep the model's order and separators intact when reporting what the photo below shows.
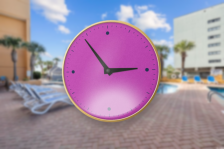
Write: 2 h 54 min
